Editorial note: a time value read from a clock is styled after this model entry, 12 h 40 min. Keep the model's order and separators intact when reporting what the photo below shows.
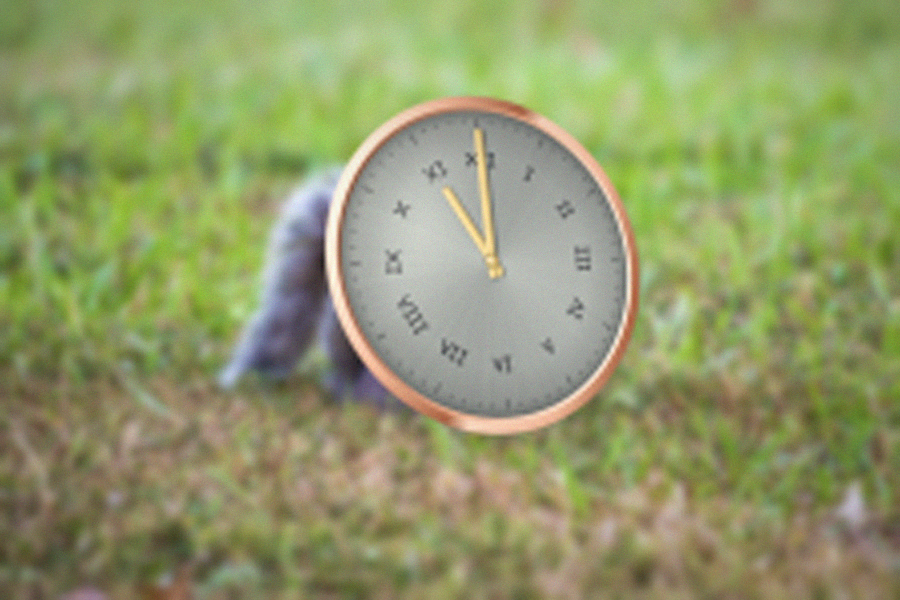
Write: 11 h 00 min
